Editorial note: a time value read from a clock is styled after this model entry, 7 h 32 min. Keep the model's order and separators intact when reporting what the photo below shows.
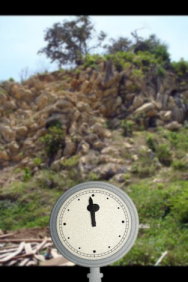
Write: 11 h 59 min
